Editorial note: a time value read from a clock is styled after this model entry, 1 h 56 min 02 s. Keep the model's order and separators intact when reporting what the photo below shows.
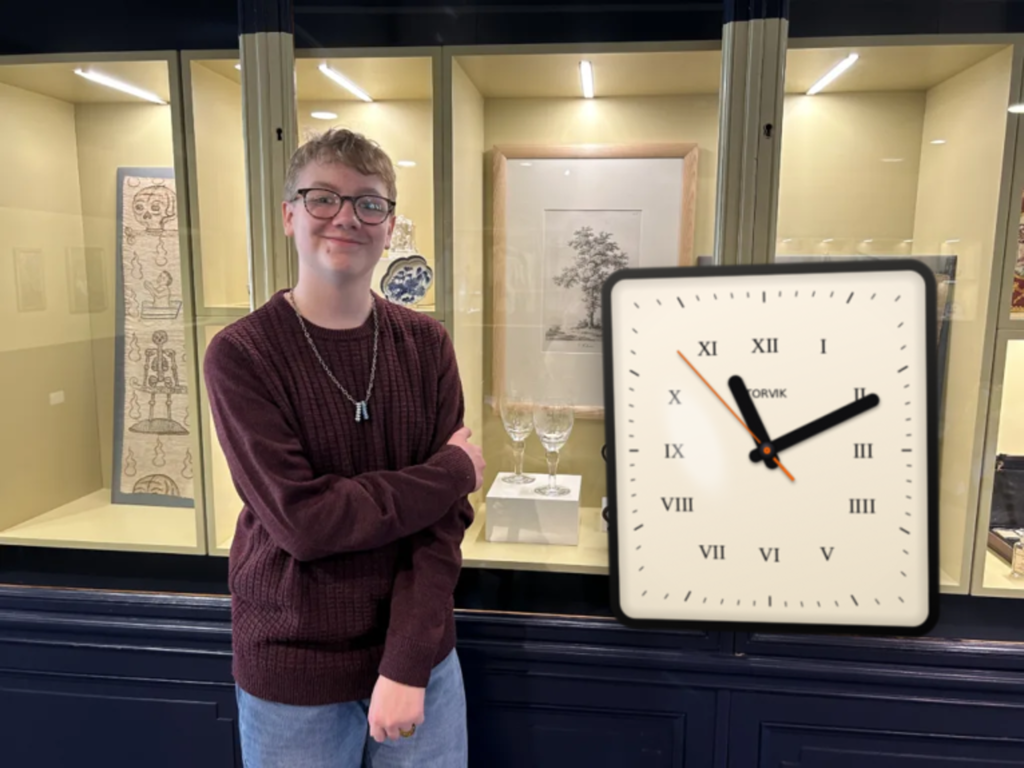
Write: 11 h 10 min 53 s
